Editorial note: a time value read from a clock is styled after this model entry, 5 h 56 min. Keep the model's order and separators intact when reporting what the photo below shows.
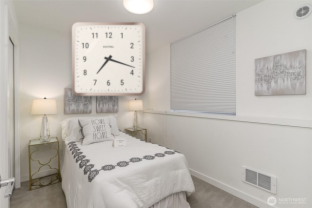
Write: 7 h 18 min
